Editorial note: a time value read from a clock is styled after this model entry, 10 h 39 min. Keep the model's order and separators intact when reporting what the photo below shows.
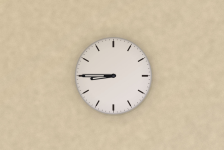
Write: 8 h 45 min
